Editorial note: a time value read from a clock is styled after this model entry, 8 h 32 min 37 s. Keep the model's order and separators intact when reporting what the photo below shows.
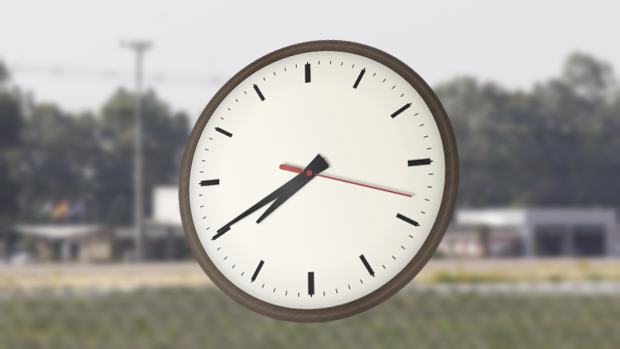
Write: 7 h 40 min 18 s
